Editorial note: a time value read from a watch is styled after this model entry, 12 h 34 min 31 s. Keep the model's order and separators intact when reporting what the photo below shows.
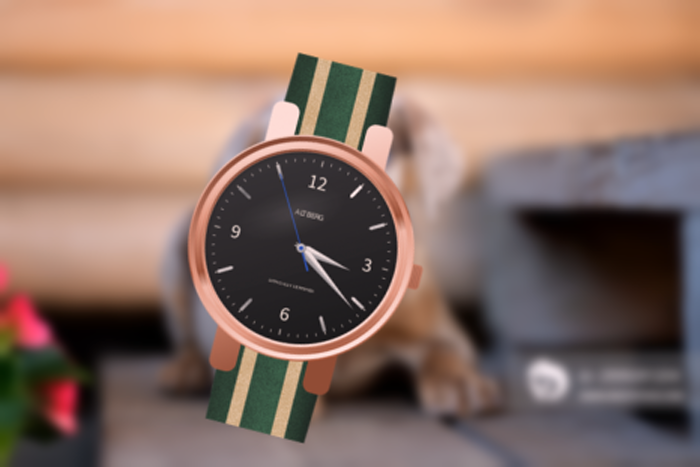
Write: 3 h 20 min 55 s
